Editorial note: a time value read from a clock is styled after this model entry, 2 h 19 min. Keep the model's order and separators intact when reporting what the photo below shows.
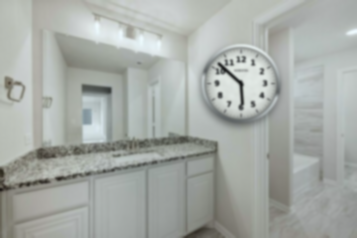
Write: 5 h 52 min
